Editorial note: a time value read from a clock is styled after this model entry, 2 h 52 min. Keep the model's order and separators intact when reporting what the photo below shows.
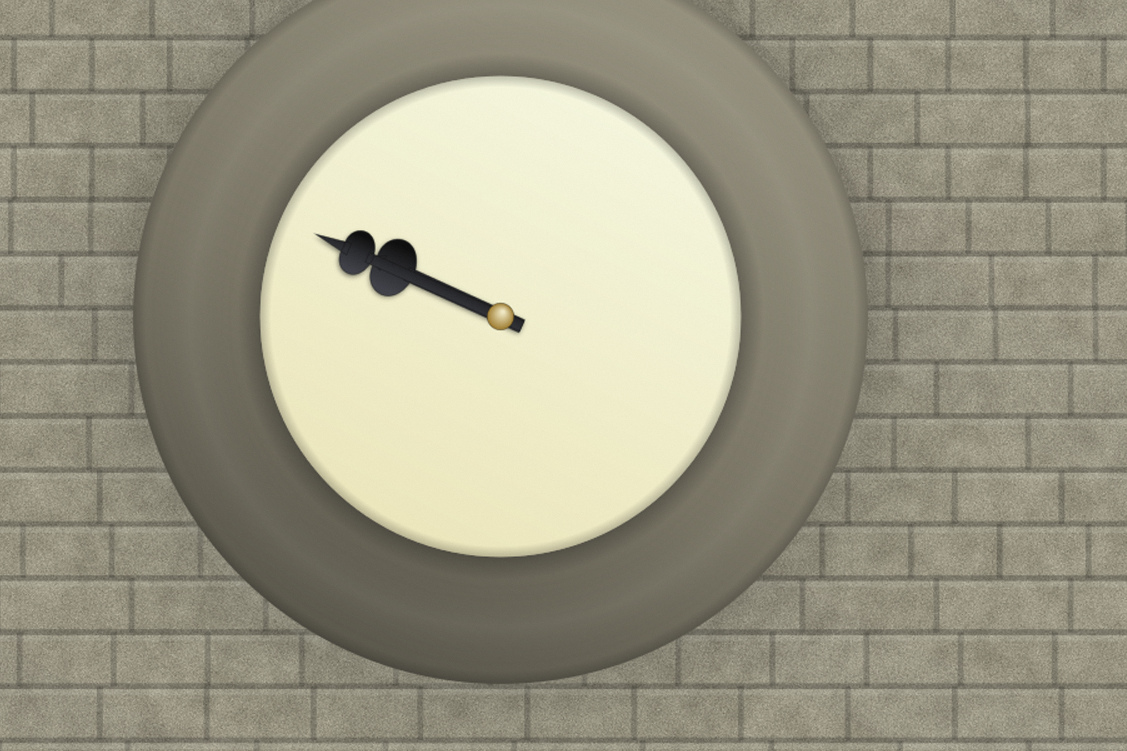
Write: 9 h 49 min
